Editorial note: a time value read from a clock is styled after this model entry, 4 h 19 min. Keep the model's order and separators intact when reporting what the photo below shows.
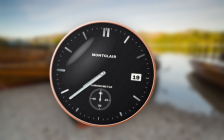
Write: 7 h 38 min
